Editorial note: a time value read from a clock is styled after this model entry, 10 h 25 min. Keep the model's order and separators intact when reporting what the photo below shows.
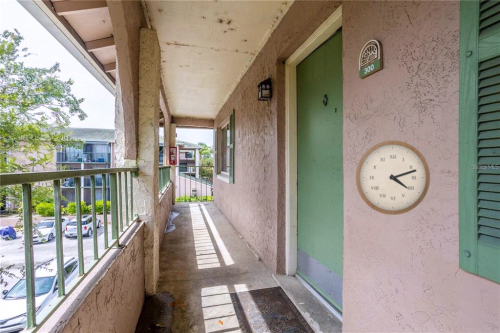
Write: 4 h 12 min
